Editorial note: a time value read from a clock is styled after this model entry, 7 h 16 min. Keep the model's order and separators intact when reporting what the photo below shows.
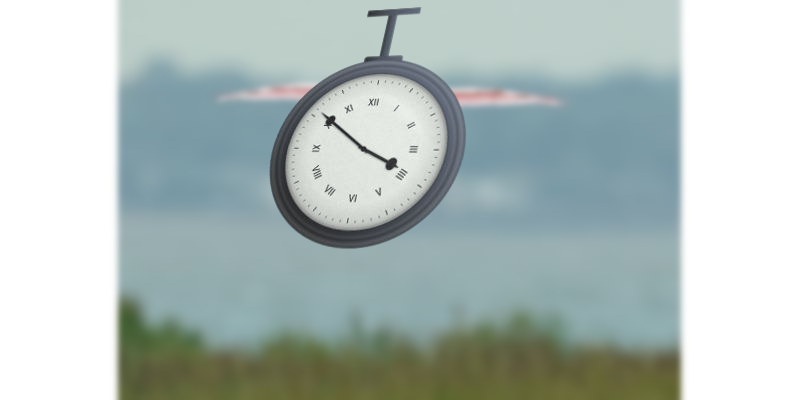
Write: 3 h 51 min
